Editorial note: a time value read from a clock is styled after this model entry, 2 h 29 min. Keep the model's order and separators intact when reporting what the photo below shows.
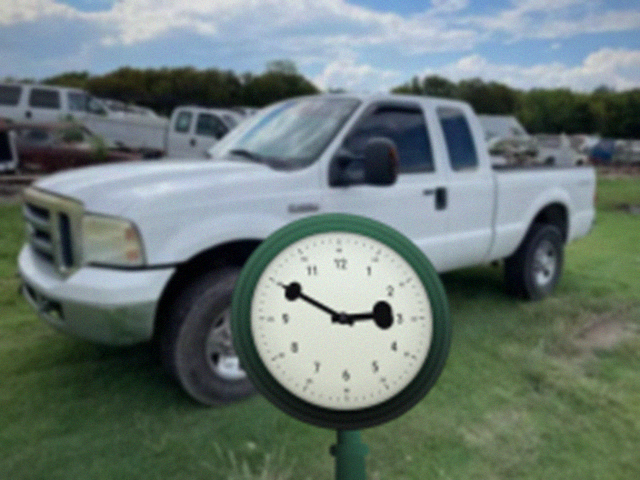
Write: 2 h 50 min
